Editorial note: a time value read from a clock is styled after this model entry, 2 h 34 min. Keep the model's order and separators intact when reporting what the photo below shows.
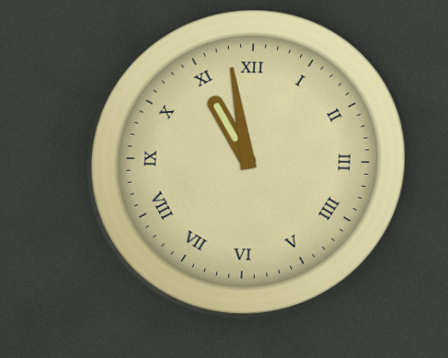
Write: 10 h 58 min
